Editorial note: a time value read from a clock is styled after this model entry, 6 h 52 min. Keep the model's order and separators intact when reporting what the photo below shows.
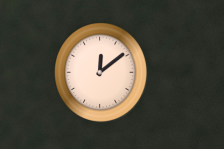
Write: 12 h 09 min
